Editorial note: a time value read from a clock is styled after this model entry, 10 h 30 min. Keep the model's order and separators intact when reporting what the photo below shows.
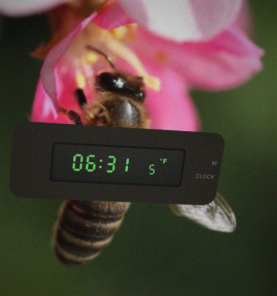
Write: 6 h 31 min
